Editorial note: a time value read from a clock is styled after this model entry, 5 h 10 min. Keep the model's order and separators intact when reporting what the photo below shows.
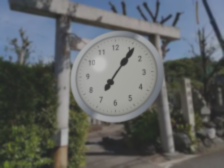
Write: 7 h 06 min
